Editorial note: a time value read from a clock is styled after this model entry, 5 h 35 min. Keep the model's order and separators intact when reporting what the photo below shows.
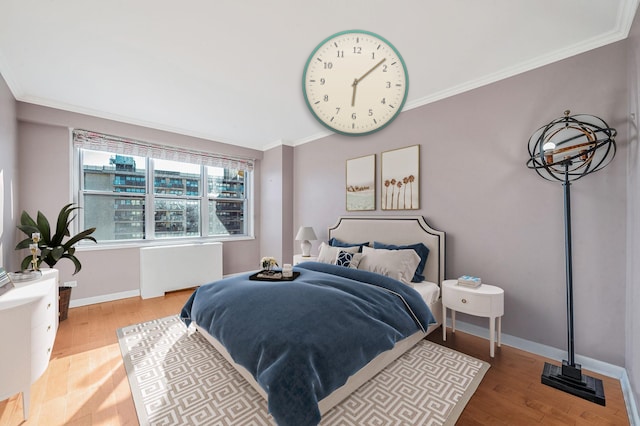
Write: 6 h 08 min
